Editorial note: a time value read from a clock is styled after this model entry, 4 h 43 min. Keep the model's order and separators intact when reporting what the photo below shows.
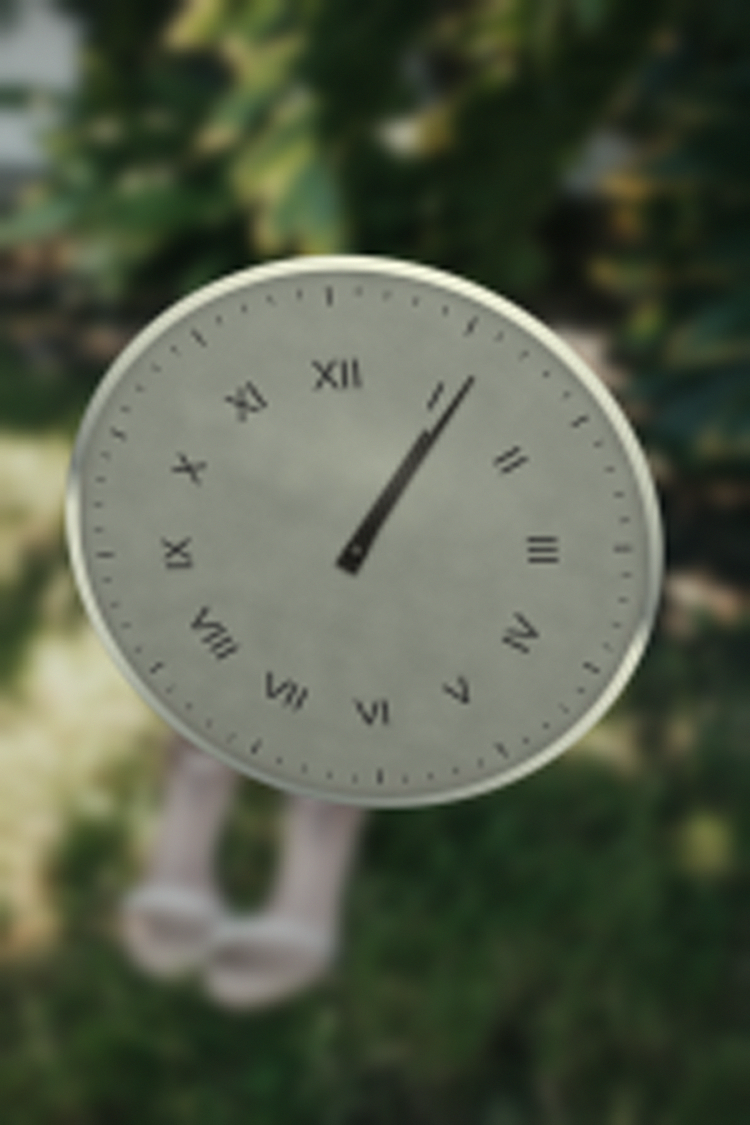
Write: 1 h 06 min
